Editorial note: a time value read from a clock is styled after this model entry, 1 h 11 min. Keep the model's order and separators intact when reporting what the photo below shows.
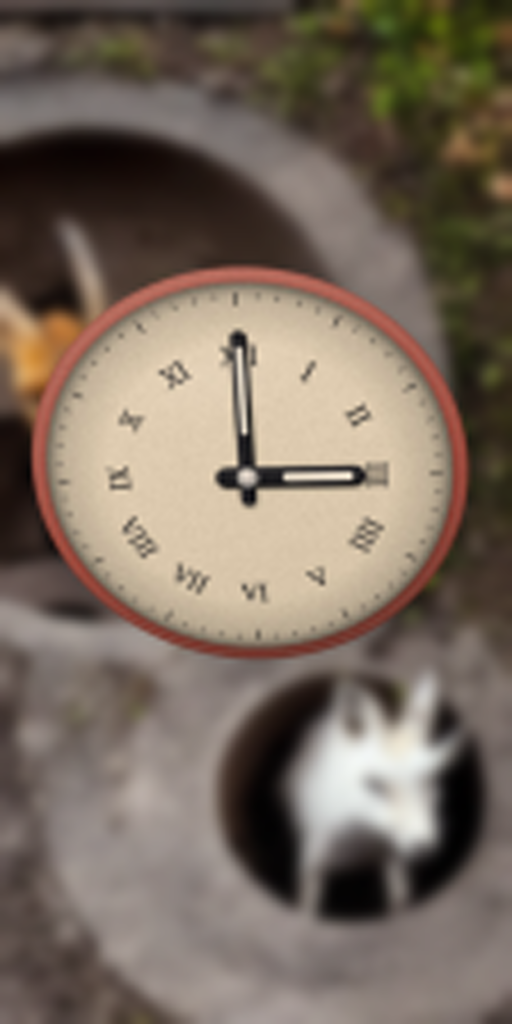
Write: 3 h 00 min
